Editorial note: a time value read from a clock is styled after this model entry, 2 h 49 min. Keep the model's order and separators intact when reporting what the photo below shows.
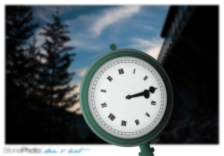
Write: 3 h 15 min
